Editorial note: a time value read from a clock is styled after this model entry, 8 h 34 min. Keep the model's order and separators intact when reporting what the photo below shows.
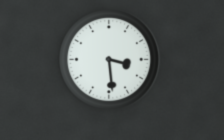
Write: 3 h 29 min
